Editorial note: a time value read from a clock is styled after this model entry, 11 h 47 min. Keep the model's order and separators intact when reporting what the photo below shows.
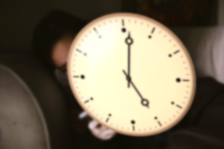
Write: 5 h 01 min
